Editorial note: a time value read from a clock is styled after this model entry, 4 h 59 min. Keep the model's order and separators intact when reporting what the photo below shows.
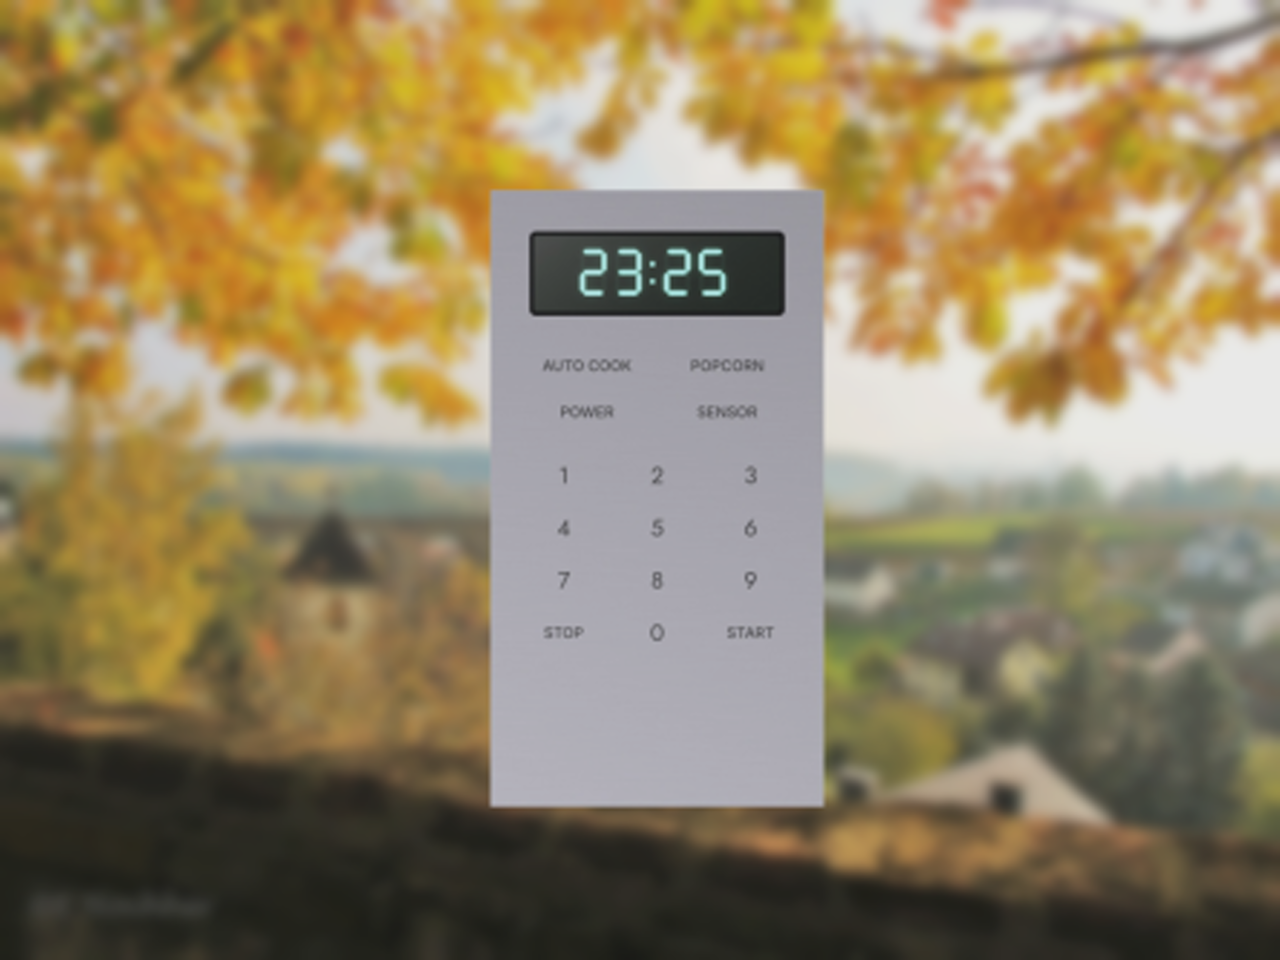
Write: 23 h 25 min
